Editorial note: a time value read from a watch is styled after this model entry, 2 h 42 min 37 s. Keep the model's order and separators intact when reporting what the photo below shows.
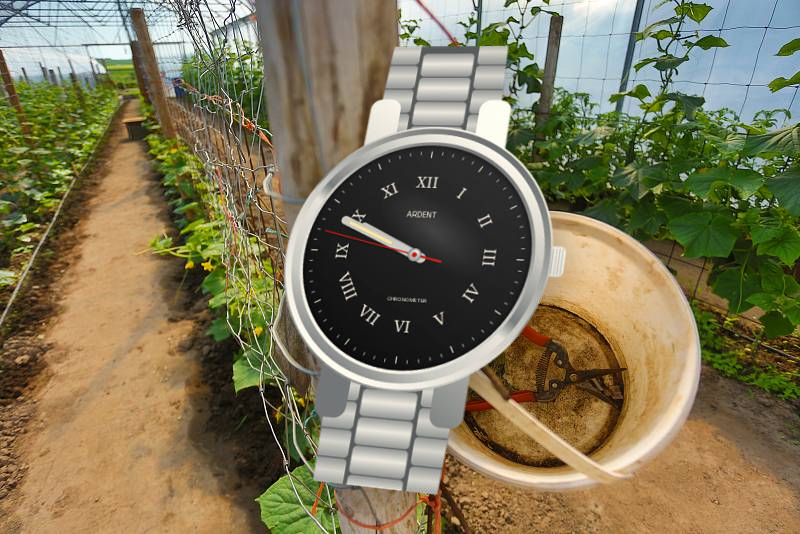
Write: 9 h 48 min 47 s
